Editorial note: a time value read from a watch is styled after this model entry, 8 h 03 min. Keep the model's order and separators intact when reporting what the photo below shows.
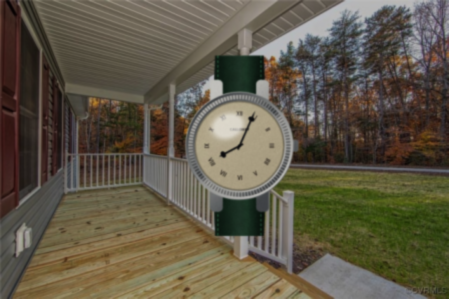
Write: 8 h 04 min
